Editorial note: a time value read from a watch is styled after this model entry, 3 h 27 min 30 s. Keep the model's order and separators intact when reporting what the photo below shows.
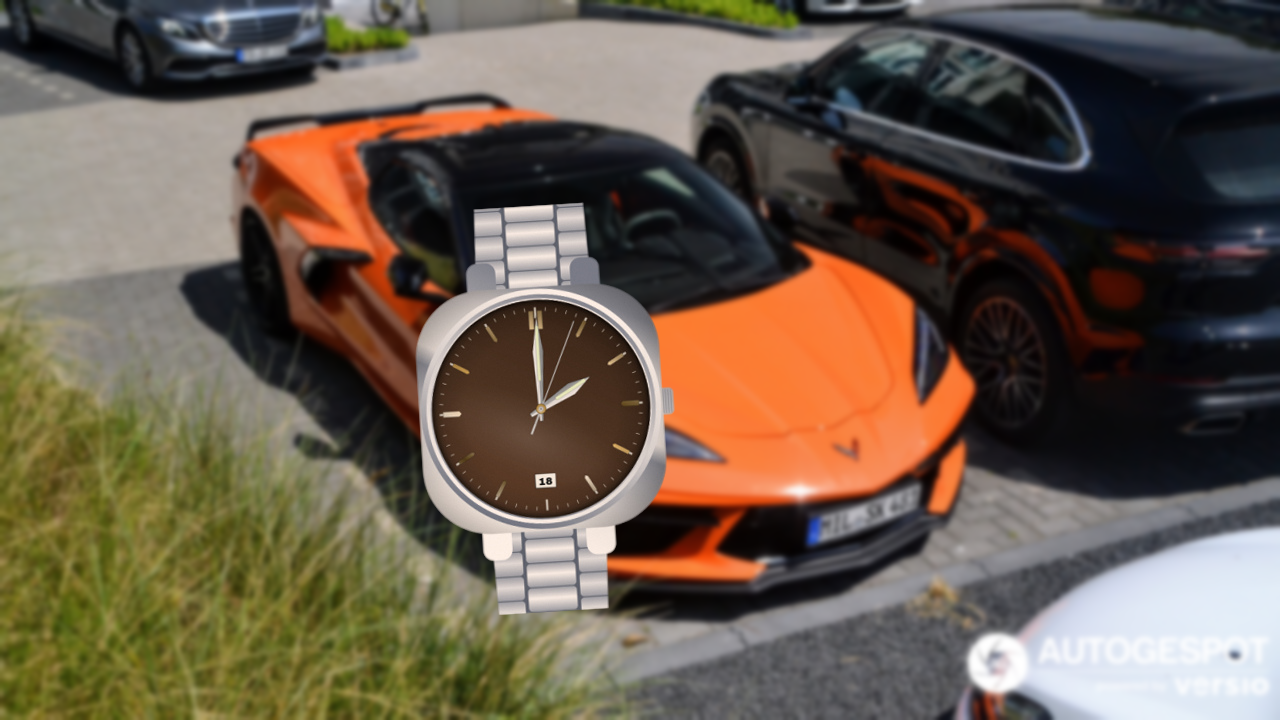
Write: 2 h 00 min 04 s
